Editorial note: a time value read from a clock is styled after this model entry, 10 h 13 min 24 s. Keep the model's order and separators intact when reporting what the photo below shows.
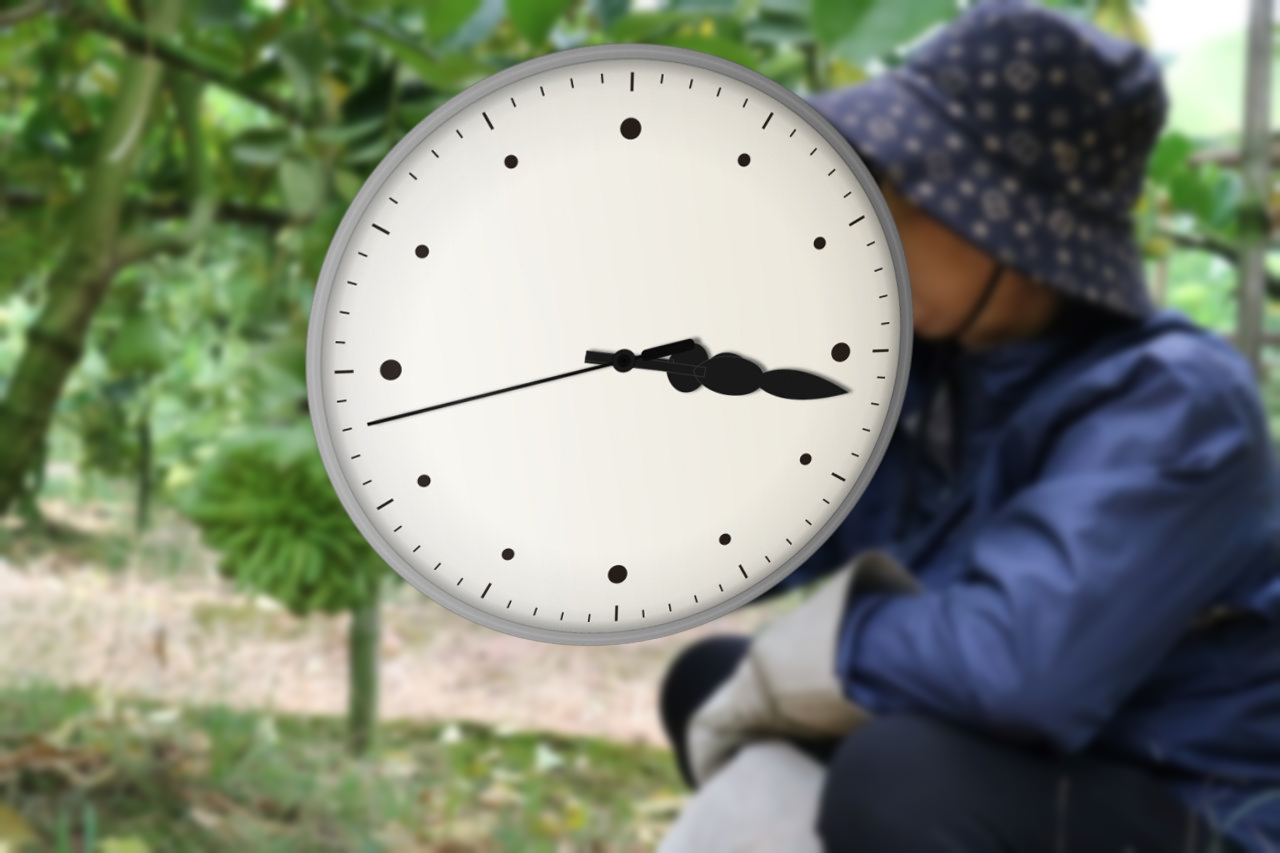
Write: 3 h 16 min 43 s
